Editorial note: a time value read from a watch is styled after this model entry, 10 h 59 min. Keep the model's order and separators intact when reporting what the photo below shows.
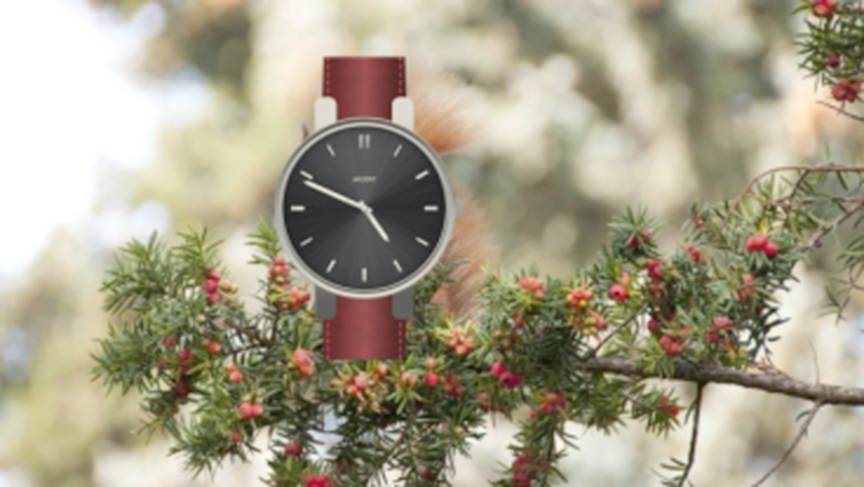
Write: 4 h 49 min
